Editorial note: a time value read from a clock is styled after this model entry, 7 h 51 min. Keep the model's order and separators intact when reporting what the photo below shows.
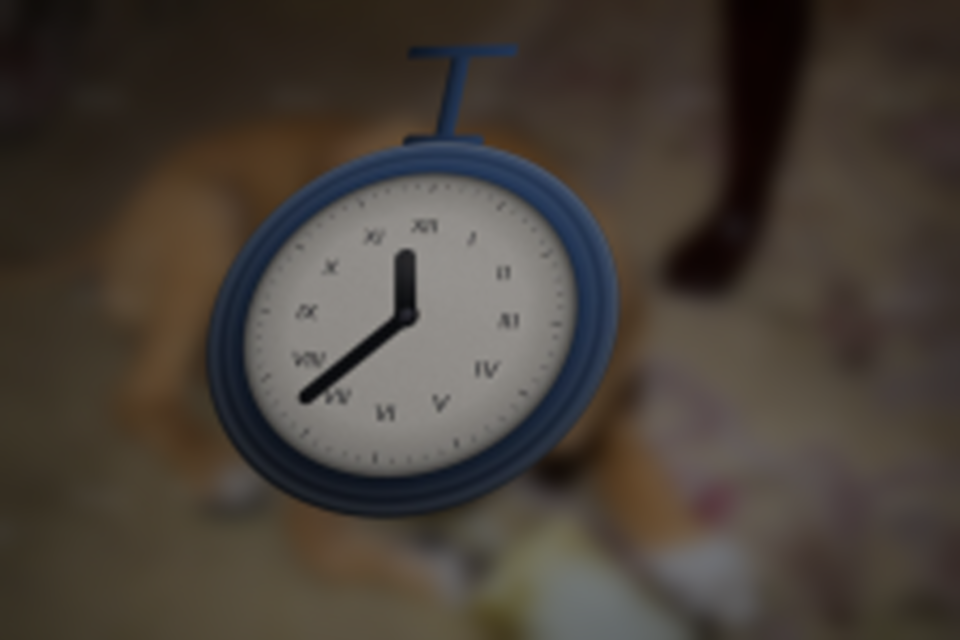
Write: 11 h 37 min
